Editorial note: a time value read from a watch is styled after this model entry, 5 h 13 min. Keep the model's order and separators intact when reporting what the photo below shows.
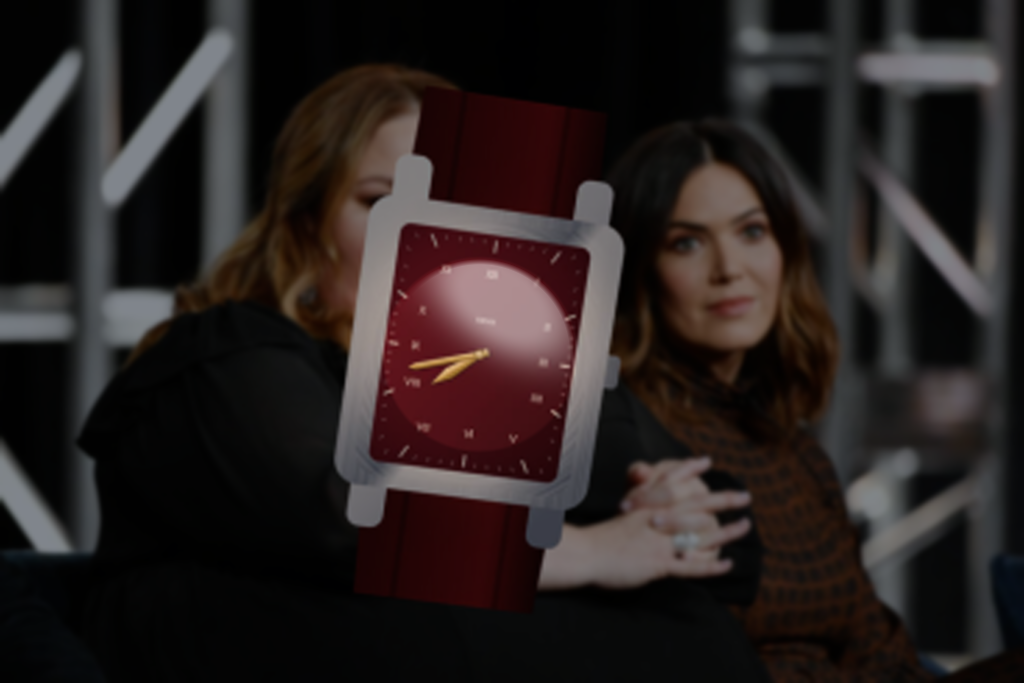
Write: 7 h 42 min
